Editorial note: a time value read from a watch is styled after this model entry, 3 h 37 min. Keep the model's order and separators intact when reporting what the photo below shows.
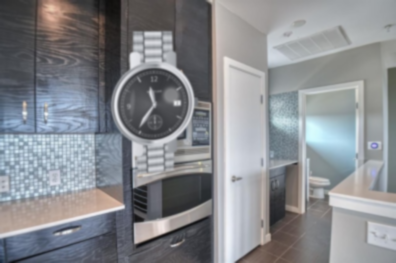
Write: 11 h 36 min
